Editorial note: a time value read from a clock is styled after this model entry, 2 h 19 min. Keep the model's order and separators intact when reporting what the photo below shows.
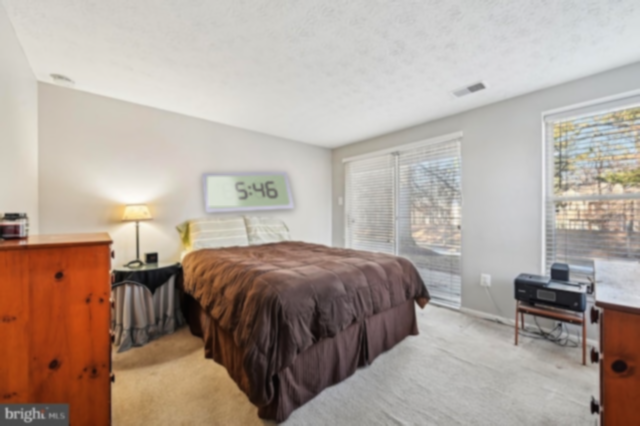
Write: 5 h 46 min
